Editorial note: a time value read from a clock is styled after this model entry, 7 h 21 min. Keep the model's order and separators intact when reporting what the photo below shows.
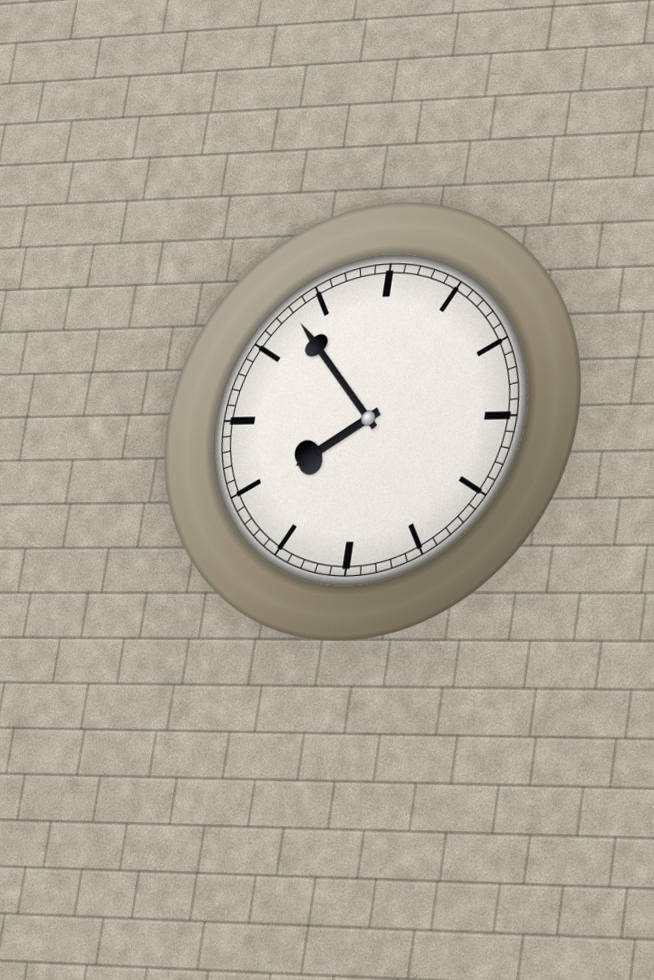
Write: 7 h 53 min
